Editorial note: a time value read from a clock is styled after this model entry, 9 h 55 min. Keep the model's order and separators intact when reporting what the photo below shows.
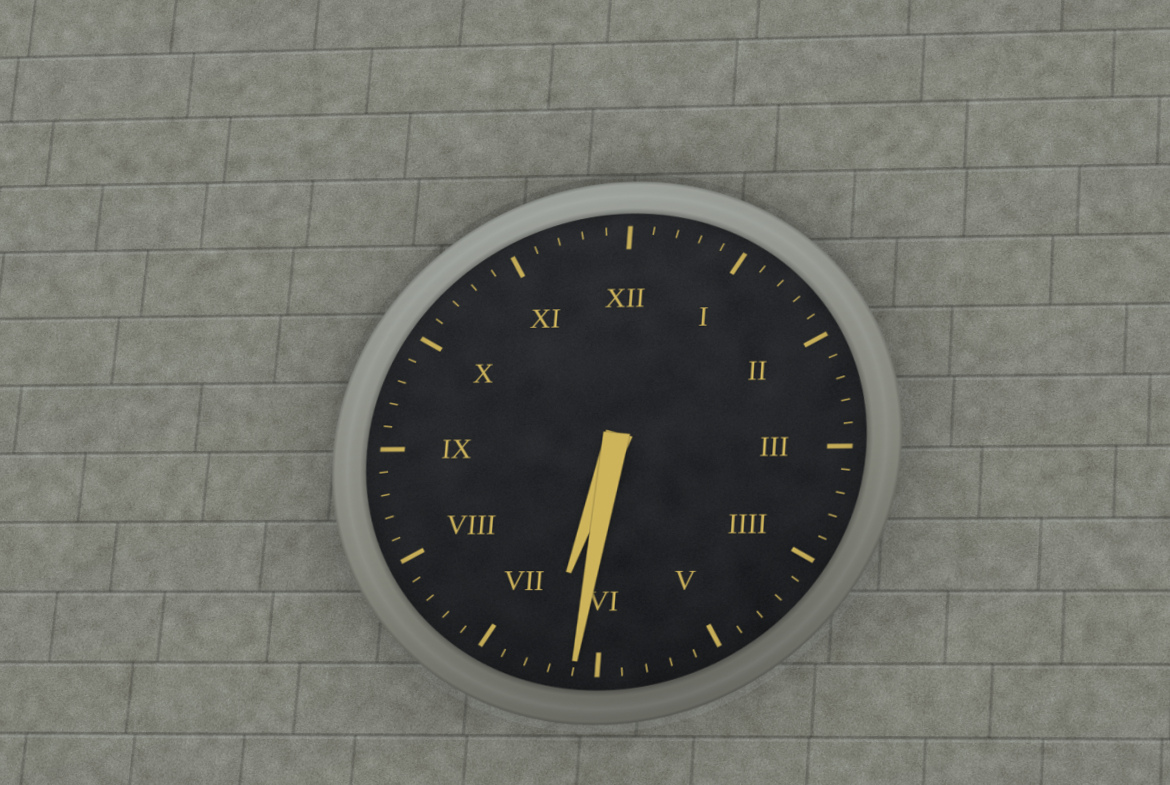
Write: 6 h 31 min
